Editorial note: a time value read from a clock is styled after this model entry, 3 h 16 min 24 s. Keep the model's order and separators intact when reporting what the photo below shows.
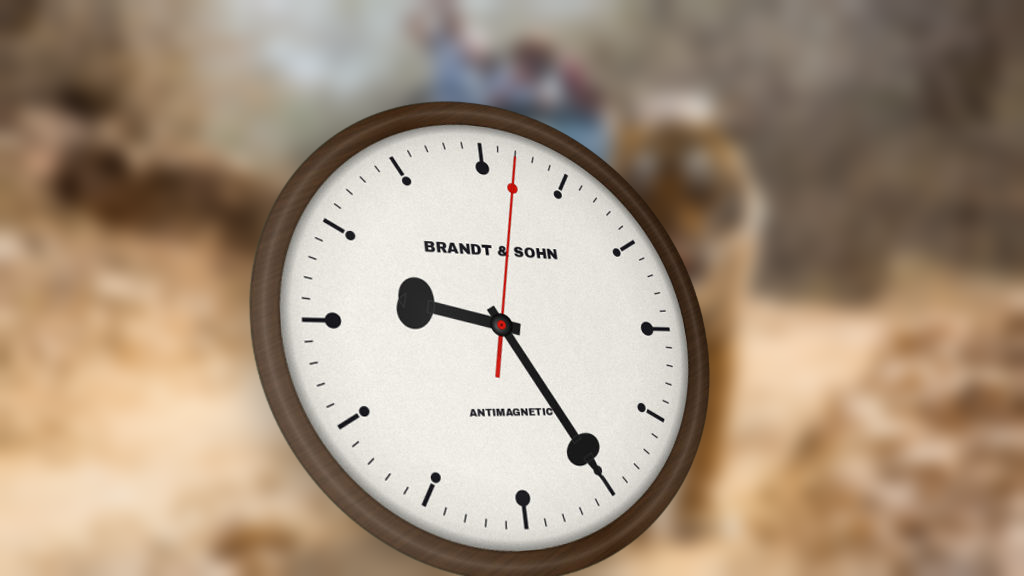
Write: 9 h 25 min 02 s
